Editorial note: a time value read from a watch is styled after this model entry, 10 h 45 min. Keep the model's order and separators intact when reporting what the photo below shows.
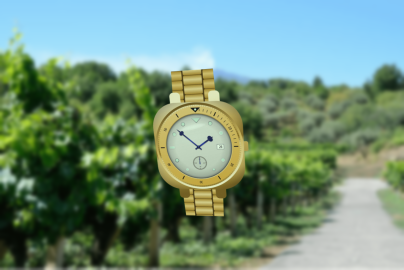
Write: 1 h 52 min
